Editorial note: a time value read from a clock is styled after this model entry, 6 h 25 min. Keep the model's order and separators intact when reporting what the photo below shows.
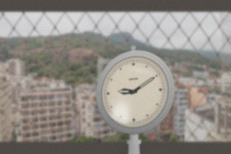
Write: 9 h 10 min
